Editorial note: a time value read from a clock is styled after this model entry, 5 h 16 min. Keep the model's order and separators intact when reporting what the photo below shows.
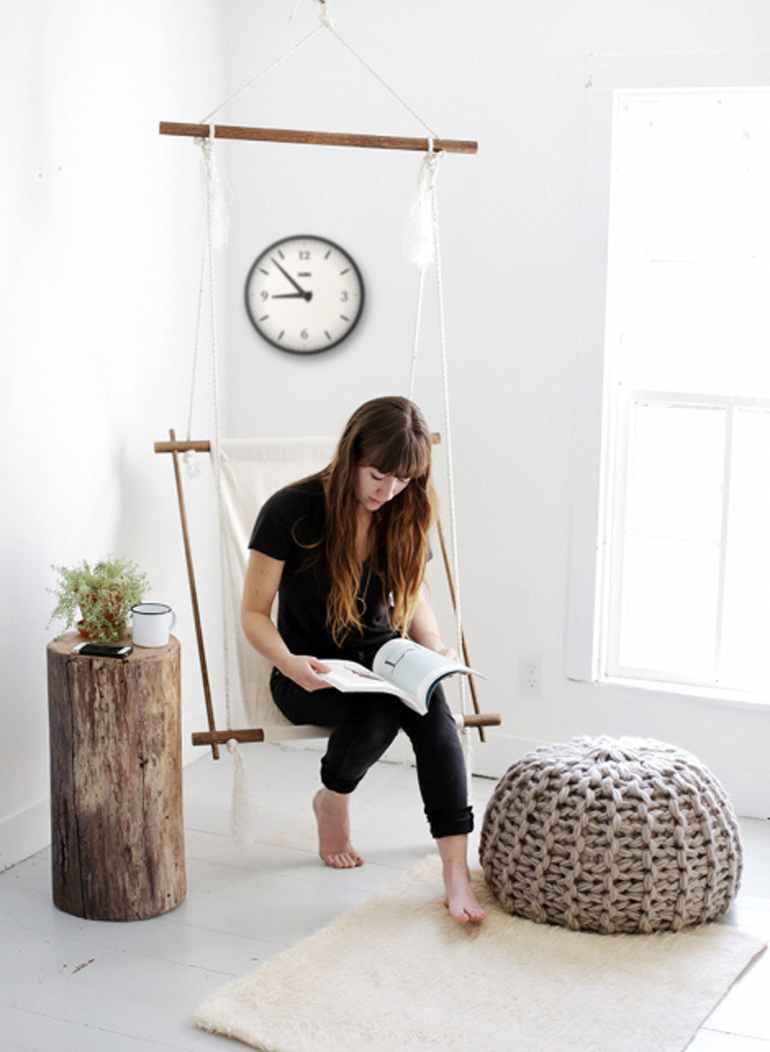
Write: 8 h 53 min
